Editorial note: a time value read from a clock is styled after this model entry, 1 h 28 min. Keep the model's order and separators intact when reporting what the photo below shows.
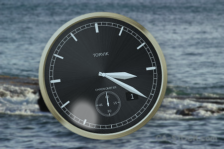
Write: 3 h 21 min
